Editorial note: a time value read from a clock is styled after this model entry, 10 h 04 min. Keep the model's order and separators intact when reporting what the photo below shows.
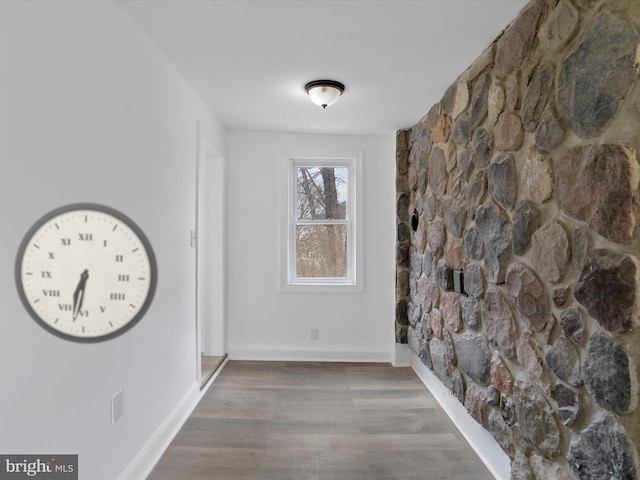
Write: 6 h 32 min
